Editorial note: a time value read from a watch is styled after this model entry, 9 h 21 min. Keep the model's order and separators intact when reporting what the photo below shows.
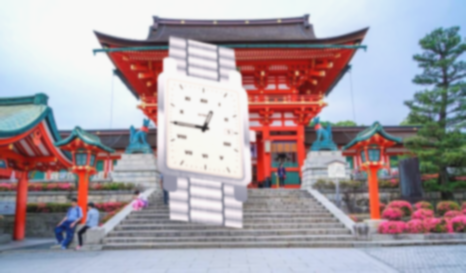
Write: 12 h 45 min
